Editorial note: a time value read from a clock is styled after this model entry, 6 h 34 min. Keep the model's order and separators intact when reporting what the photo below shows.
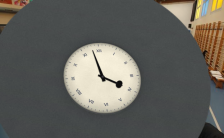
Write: 3 h 58 min
